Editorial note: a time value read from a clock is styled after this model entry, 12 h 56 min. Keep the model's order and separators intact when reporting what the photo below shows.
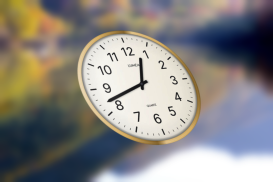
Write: 12 h 42 min
